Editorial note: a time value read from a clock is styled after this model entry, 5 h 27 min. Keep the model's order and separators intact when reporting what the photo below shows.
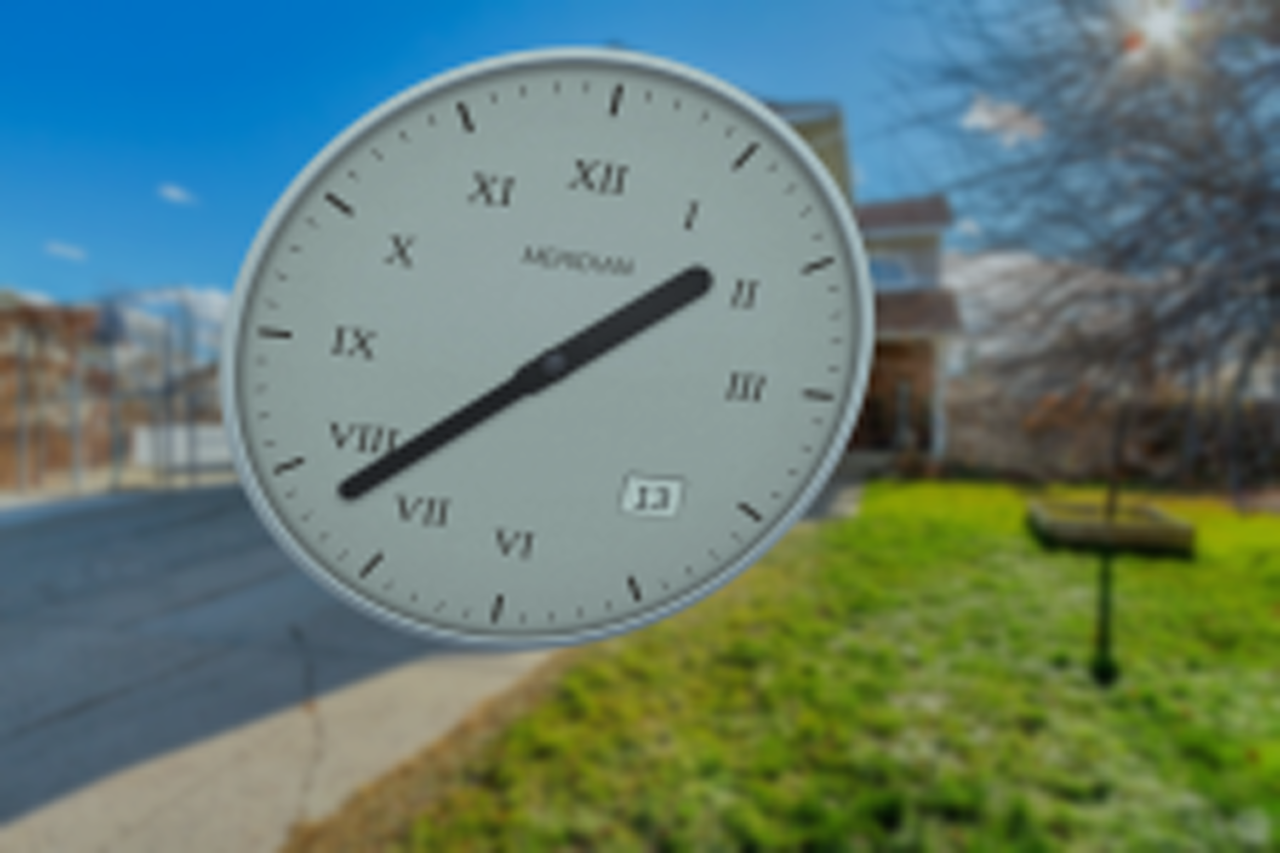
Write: 1 h 38 min
